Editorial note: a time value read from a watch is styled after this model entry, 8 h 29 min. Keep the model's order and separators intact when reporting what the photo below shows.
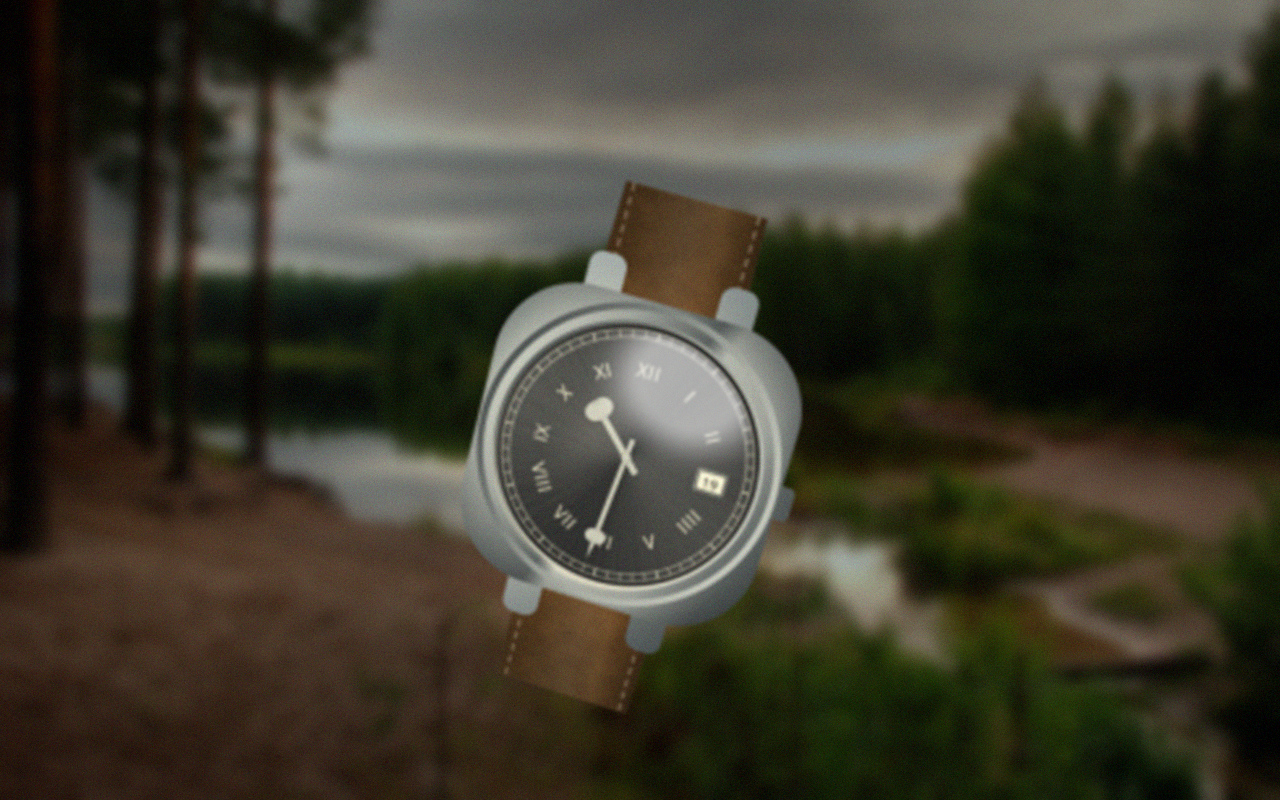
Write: 10 h 31 min
